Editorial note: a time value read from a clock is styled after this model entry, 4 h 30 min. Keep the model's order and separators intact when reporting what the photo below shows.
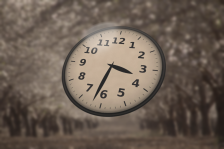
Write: 3 h 32 min
